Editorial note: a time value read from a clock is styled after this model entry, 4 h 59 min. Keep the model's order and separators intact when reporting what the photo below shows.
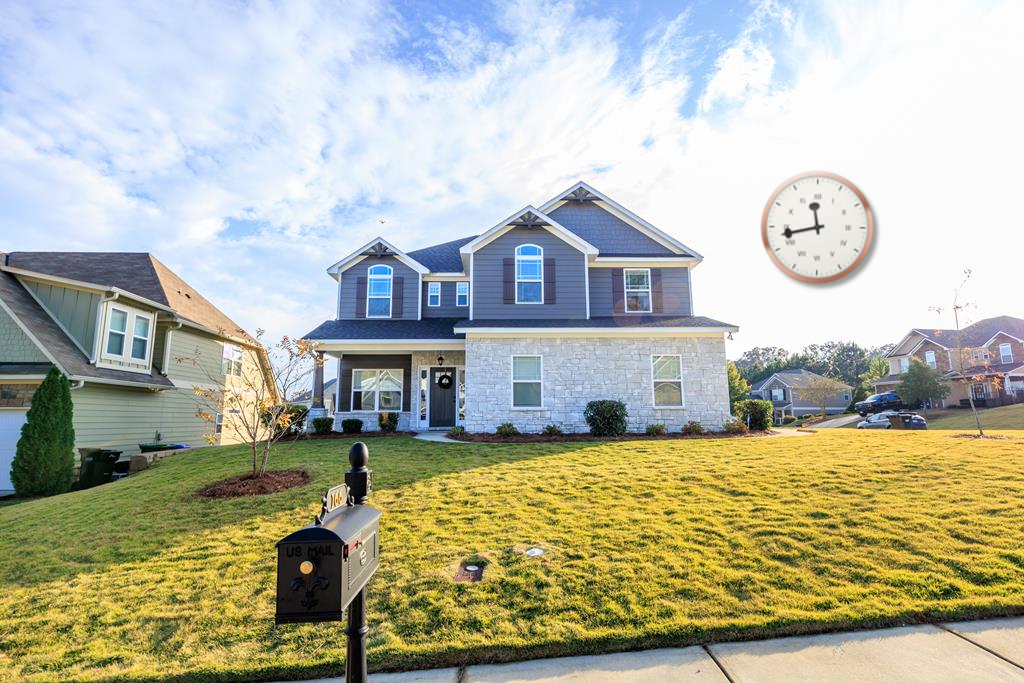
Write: 11 h 43 min
